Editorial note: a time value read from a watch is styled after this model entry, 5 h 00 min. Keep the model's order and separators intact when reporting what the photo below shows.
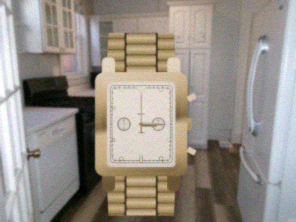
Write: 3 h 15 min
